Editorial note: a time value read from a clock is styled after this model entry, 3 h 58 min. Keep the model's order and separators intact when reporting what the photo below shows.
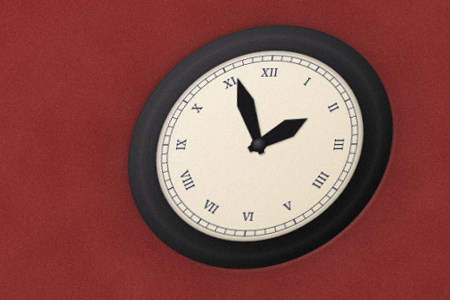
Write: 1 h 56 min
